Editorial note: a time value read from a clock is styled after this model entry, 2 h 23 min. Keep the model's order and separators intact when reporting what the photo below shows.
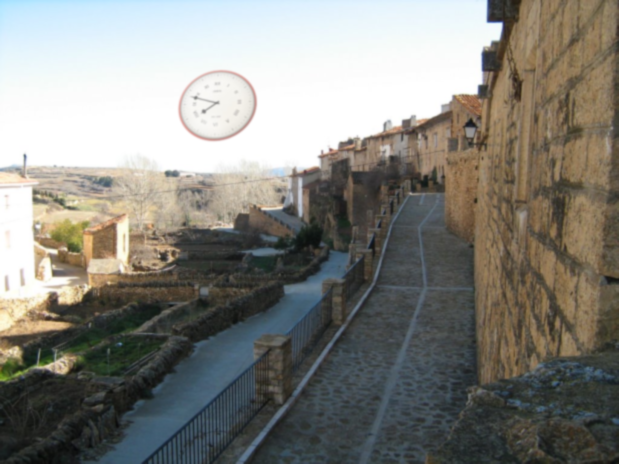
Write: 7 h 48 min
